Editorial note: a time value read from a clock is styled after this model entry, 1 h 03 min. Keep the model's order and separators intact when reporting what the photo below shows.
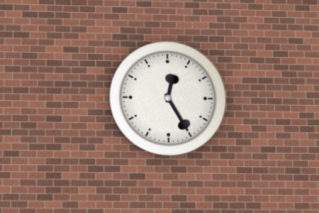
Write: 12 h 25 min
